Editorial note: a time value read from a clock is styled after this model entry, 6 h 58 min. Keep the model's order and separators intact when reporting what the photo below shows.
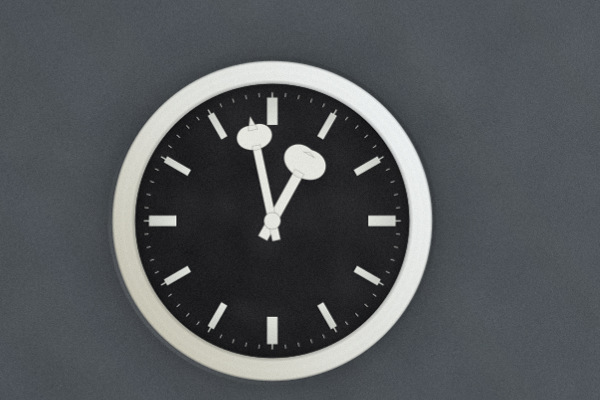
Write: 12 h 58 min
